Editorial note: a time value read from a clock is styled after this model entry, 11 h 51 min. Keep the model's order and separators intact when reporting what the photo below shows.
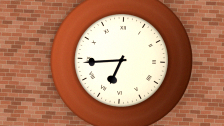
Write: 6 h 44 min
